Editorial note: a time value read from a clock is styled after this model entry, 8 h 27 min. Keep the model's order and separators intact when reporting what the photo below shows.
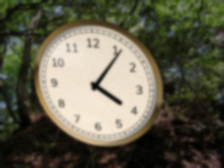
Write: 4 h 06 min
